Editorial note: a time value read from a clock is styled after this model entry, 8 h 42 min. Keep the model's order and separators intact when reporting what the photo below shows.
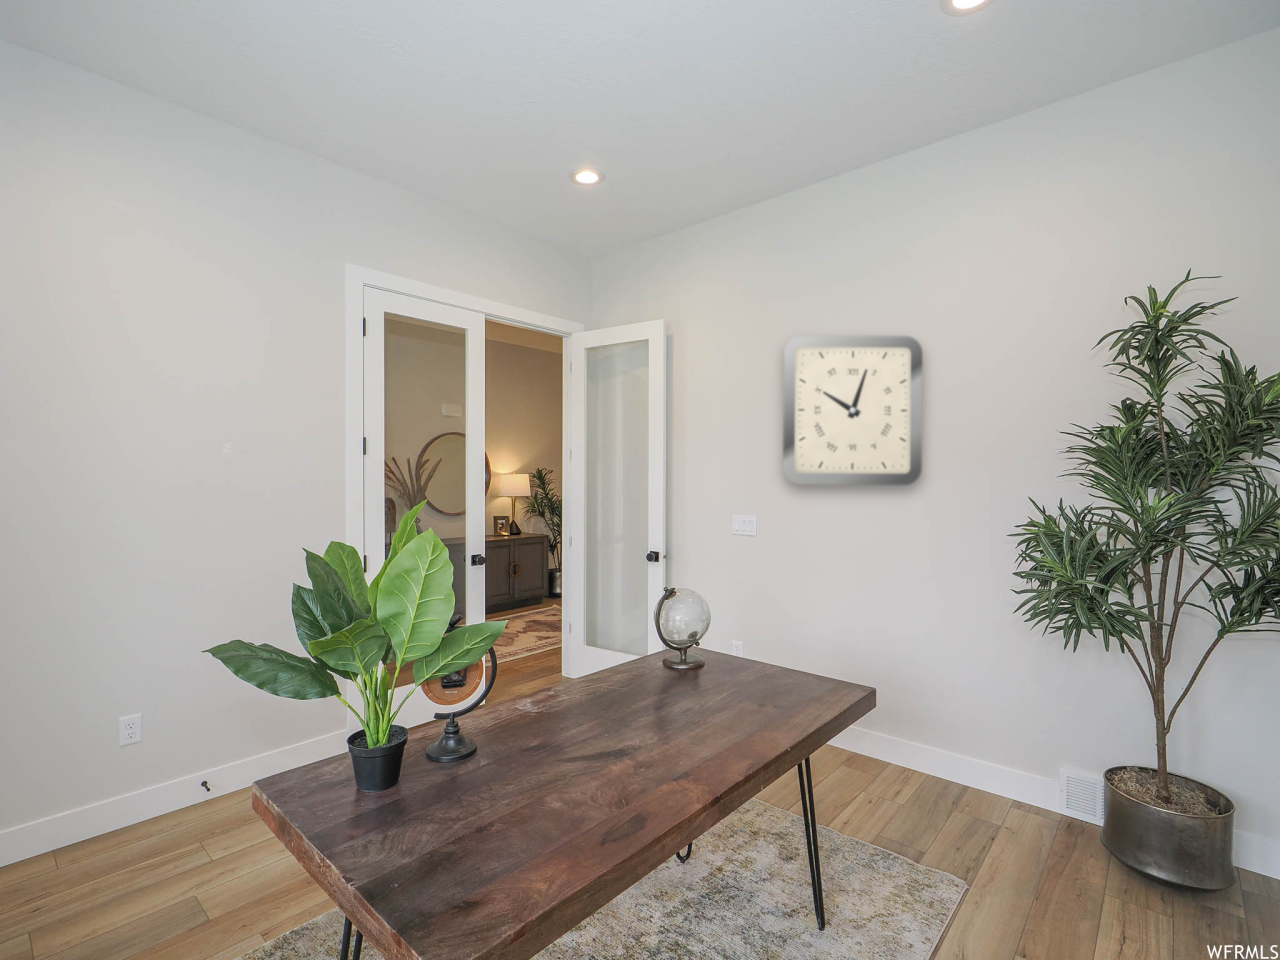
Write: 10 h 03 min
